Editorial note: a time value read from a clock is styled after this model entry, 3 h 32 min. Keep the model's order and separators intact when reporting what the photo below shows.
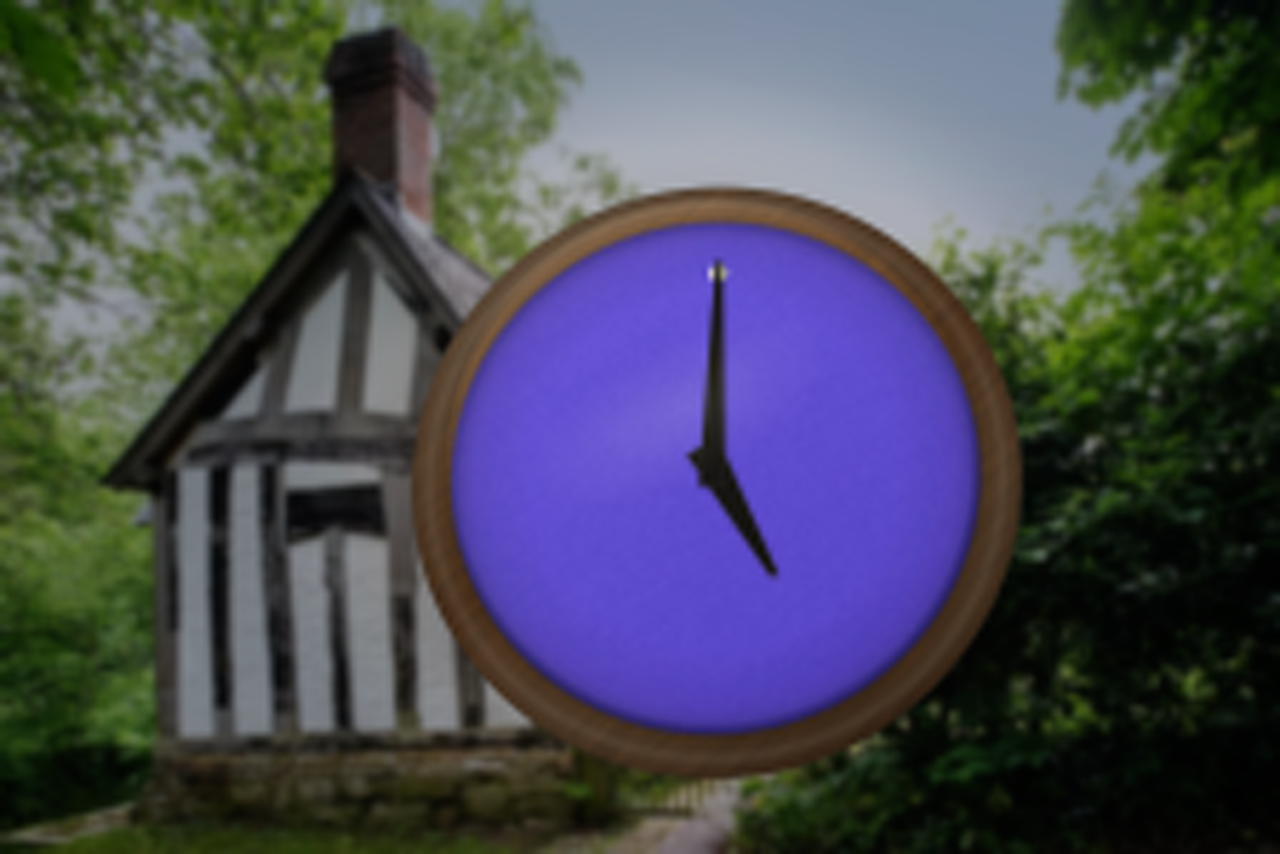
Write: 5 h 00 min
